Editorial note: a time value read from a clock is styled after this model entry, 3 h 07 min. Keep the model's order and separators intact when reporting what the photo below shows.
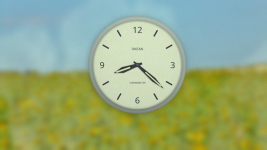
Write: 8 h 22 min
